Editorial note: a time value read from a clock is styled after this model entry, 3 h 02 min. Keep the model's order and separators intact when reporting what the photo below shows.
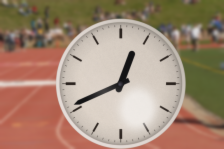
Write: 12 h 41 min
